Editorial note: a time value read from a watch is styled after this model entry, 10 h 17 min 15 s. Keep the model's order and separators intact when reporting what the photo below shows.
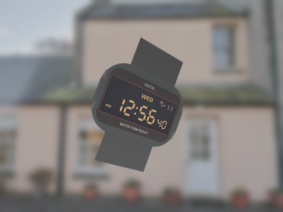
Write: 12 h 56 min 40 s
